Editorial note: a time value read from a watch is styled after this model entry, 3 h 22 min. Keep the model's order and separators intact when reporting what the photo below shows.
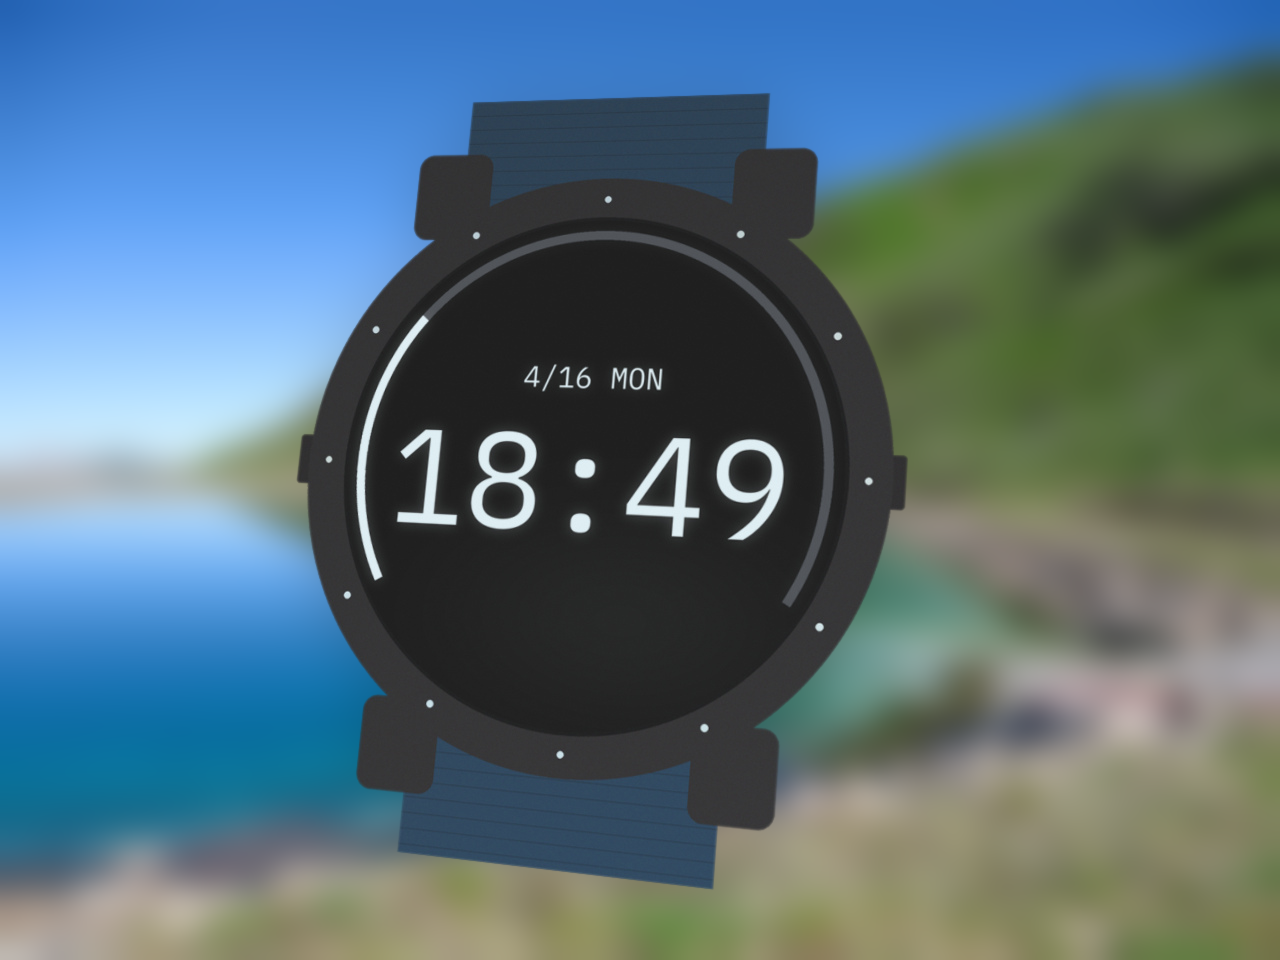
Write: 18 h 49 min
